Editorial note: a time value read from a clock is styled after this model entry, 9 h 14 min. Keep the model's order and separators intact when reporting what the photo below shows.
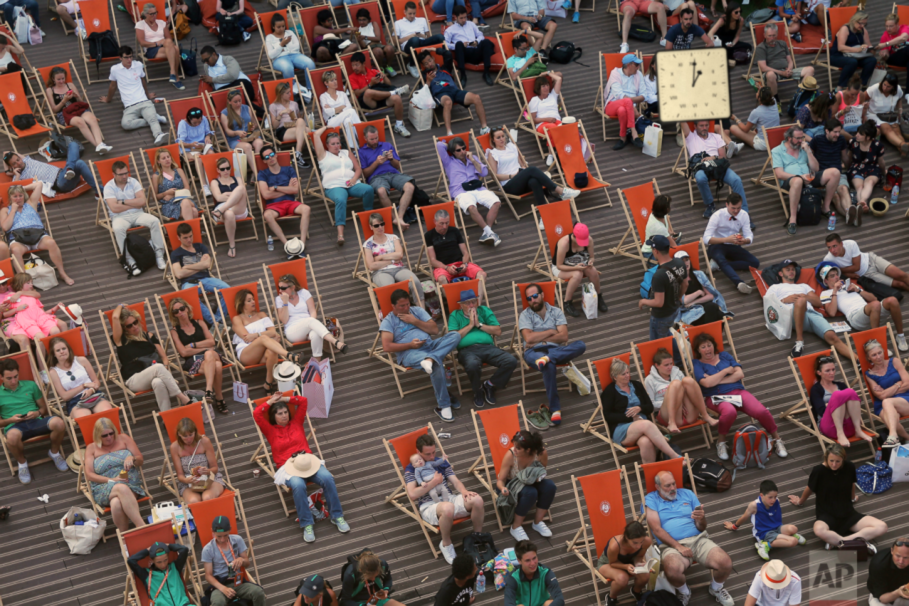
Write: 1 h 01 min
